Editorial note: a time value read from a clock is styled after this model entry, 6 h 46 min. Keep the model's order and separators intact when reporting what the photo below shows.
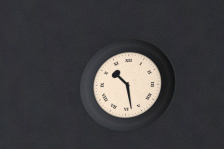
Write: 10 h 28 min
